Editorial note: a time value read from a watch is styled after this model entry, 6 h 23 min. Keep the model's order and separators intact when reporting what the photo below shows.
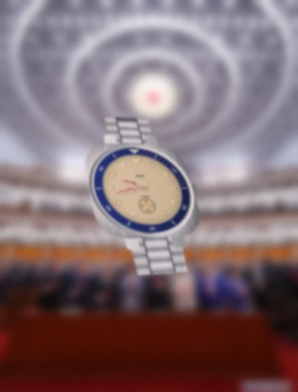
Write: 9 h 43 min
